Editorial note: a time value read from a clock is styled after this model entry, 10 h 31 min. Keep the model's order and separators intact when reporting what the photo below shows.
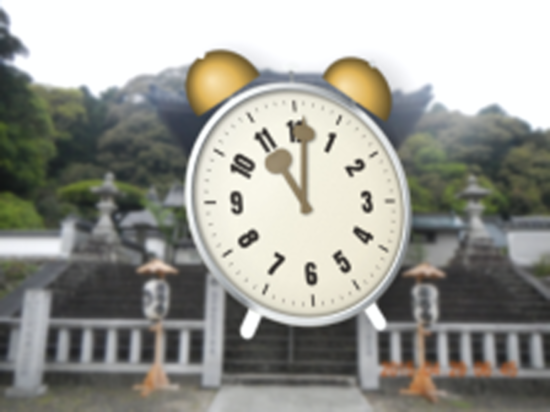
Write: 11 h 01 min
